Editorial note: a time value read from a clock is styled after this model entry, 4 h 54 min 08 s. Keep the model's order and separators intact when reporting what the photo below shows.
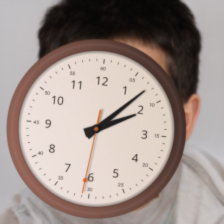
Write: 2 h 07 min 31 s
